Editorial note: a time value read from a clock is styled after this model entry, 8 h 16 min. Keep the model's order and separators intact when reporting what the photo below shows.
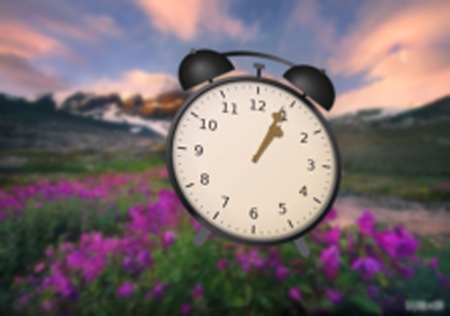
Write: 1 h 04 min
